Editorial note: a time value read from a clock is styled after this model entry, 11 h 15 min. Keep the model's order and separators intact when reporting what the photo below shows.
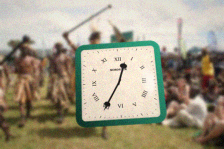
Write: 12 h 35 min
